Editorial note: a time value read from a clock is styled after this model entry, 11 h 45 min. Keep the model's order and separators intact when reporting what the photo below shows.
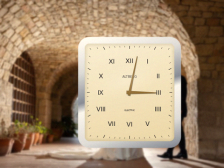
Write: 3 h 02 min
